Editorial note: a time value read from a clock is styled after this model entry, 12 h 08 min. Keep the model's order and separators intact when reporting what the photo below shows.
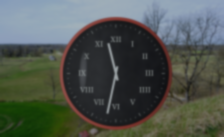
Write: 11 h 32 min
